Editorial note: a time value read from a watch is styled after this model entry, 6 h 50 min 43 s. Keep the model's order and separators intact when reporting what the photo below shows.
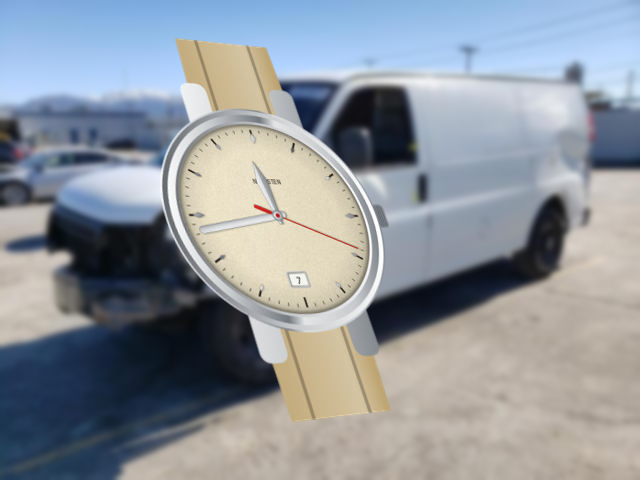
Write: 11 h 43 min 19 s
